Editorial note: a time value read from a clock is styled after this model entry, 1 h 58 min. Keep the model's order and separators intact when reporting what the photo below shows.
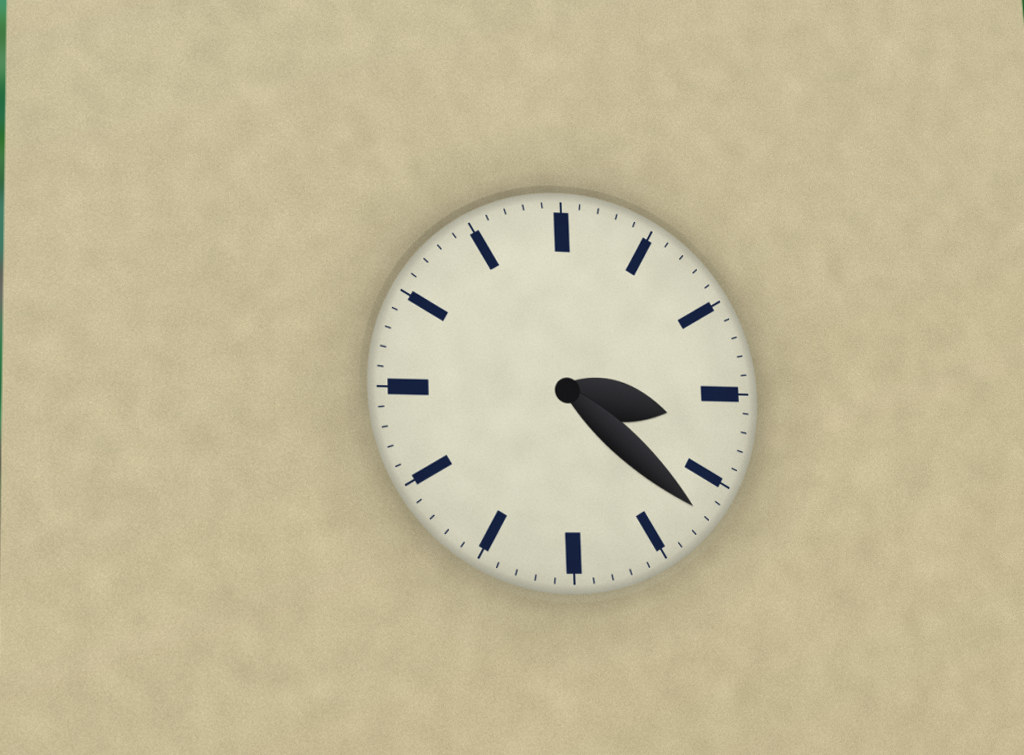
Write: 3 h 22 min
